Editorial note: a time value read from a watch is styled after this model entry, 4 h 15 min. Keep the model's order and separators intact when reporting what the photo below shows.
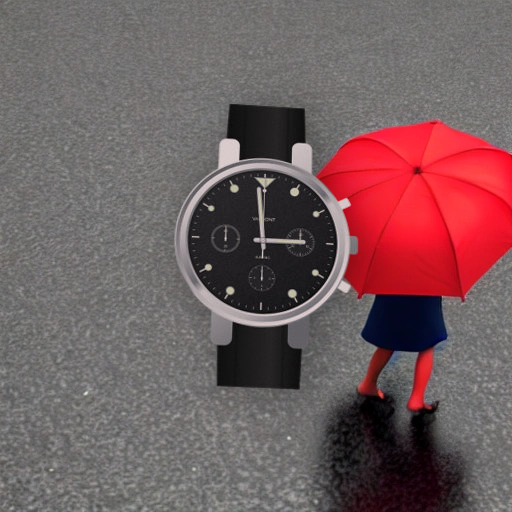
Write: 2 h 59 min
